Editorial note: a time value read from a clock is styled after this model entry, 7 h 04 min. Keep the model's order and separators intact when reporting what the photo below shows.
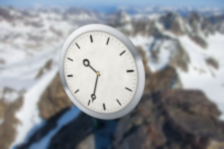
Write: 10 h 34 min
